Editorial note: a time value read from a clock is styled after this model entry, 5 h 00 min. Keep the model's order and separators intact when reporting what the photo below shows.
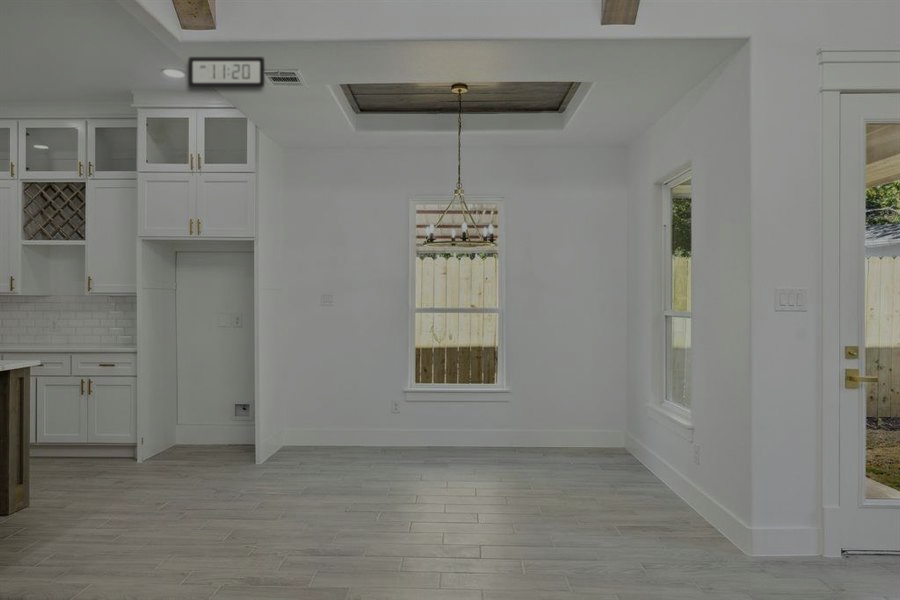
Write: 11 h 20 min
